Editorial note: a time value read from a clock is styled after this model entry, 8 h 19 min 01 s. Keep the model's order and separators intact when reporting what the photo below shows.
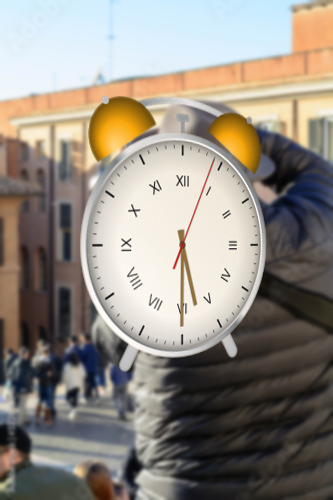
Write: 5 h 30 min 04 s
